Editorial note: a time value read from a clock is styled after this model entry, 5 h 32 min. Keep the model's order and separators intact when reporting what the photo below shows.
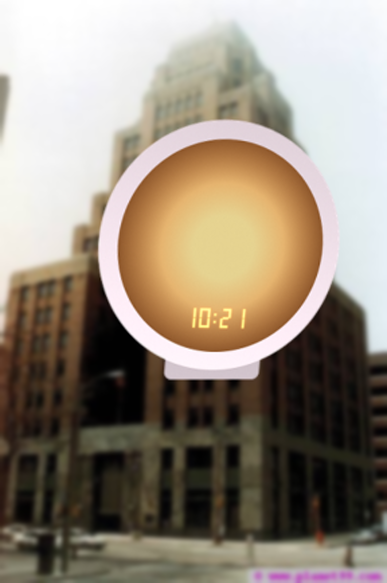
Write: 10 h 21 min
